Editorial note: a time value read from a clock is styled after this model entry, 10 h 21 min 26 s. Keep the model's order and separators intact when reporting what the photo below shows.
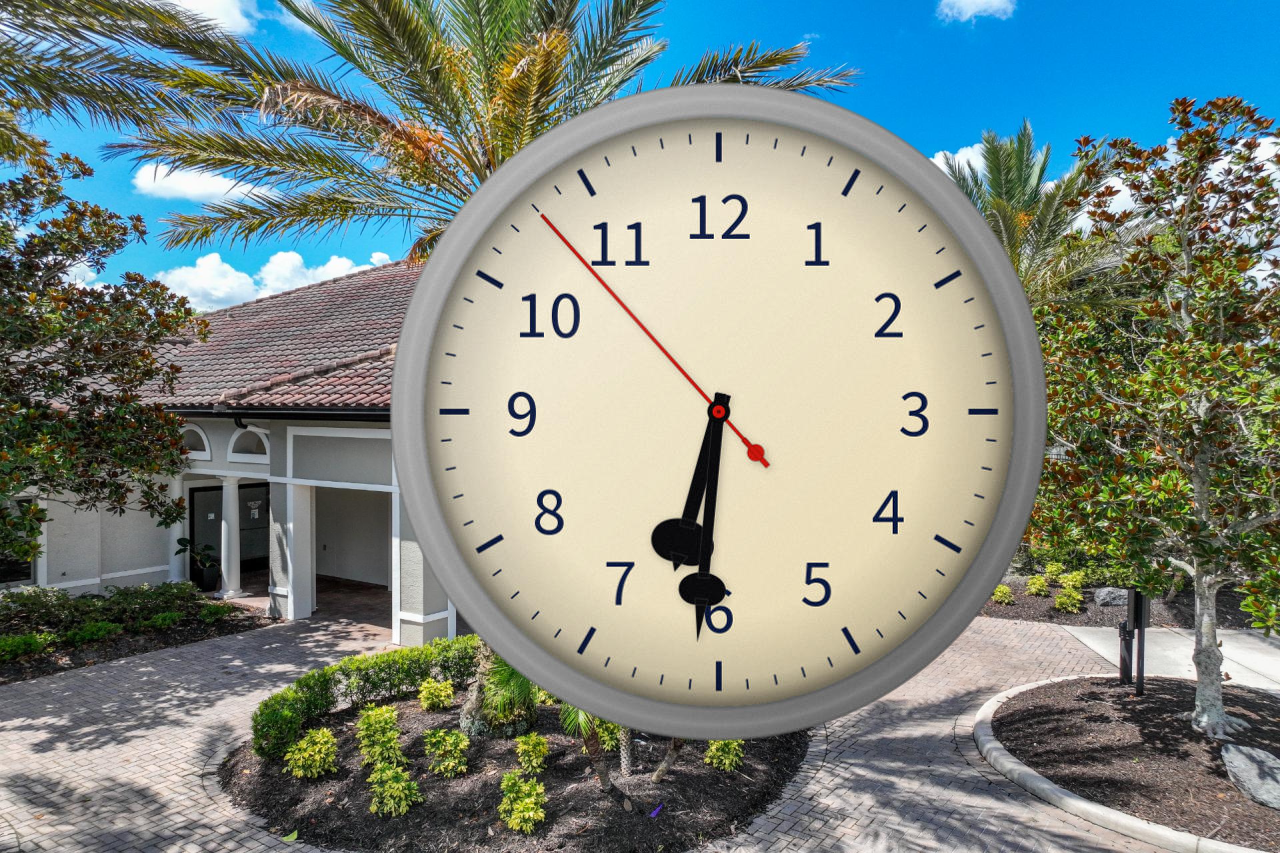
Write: 6 h 30 min 53 s
